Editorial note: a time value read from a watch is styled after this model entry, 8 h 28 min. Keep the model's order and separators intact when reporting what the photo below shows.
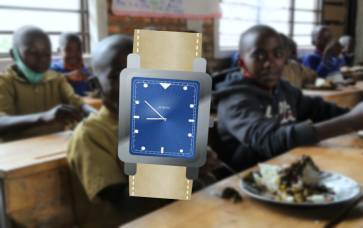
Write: 8 h 52 min
